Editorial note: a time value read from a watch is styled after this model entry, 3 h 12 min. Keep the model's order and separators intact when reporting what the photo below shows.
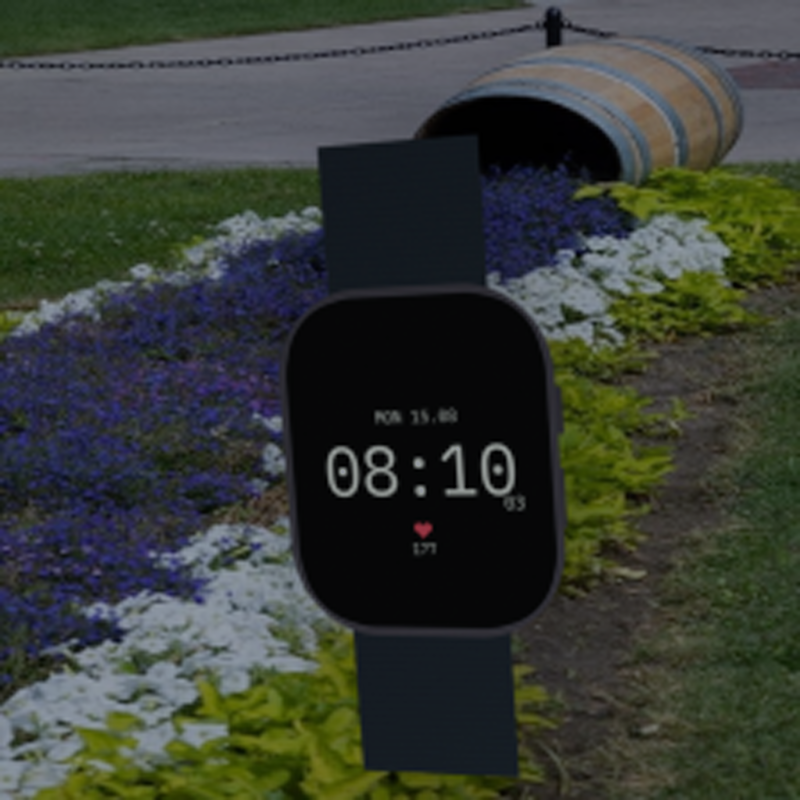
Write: 8 h 10 min
